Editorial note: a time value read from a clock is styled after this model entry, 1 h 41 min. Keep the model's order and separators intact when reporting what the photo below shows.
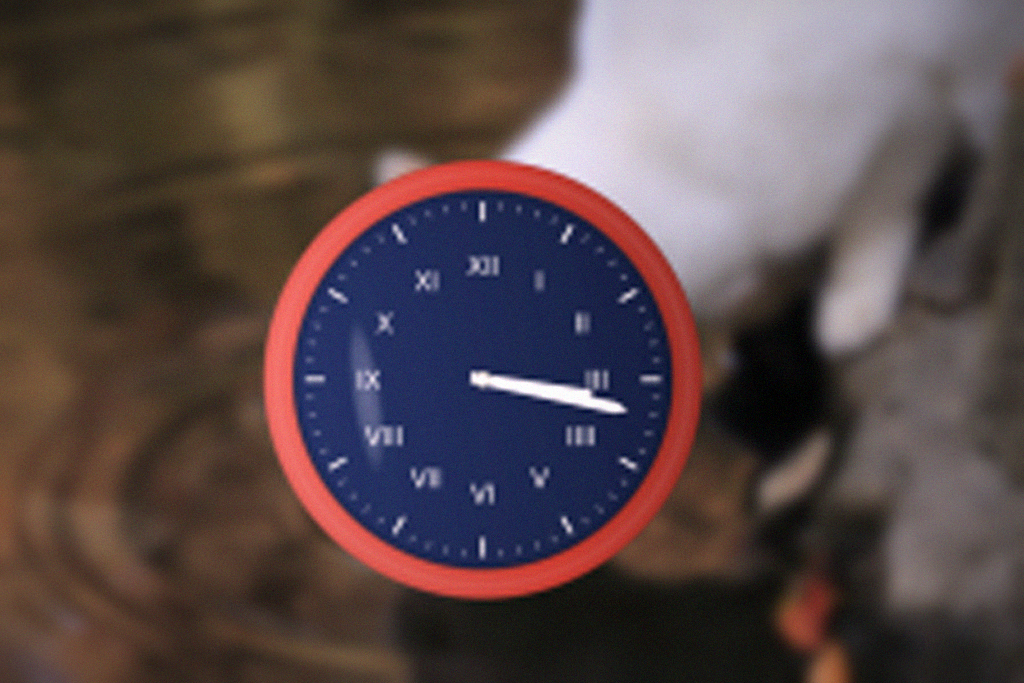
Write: 3 h 17 min
